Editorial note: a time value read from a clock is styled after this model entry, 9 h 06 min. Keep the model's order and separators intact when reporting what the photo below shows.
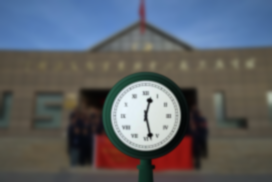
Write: 12 h 28 min
